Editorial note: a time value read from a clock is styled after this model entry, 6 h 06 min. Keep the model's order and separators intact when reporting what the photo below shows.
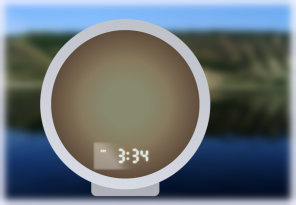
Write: 3 h 34 min
